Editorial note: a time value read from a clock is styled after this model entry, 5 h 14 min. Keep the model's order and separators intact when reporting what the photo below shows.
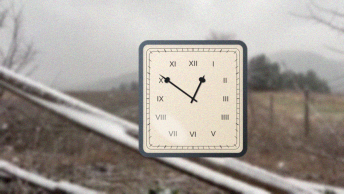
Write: 12 h 51 min
